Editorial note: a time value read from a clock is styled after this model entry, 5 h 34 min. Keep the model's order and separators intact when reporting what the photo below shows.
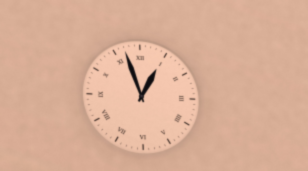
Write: 12 h 57 min
